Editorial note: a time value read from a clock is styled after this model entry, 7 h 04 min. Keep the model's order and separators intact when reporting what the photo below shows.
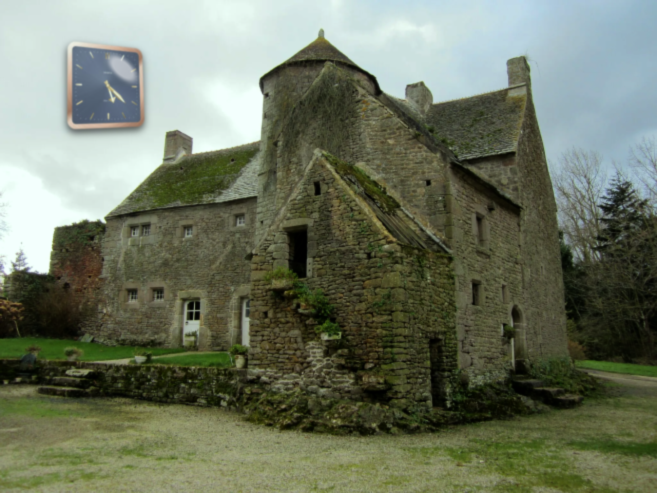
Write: 5 h 22 min
